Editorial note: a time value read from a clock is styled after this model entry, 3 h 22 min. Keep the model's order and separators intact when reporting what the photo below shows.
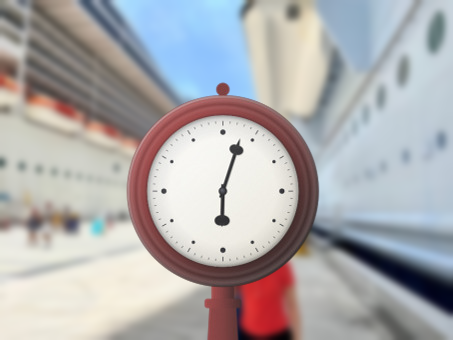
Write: 6 h 03 min
